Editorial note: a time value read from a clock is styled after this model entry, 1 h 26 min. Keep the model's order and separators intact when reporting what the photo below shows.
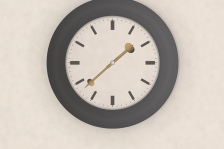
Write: 1 h 38 min
